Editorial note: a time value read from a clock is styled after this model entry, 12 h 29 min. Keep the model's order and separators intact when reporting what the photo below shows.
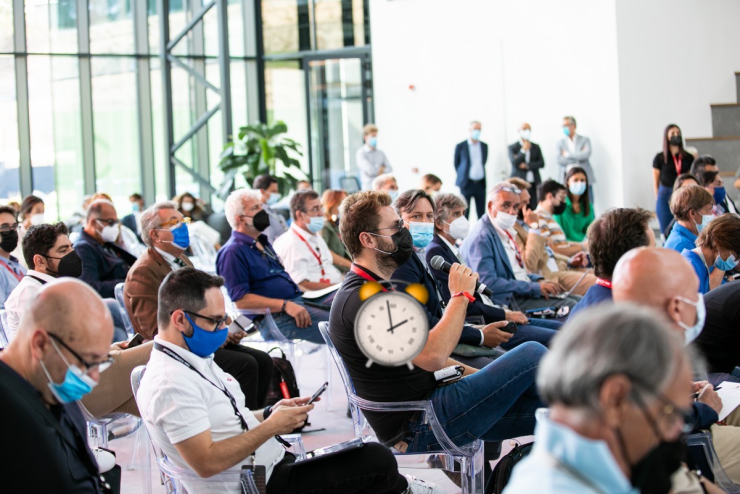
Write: 1 h 58 min
